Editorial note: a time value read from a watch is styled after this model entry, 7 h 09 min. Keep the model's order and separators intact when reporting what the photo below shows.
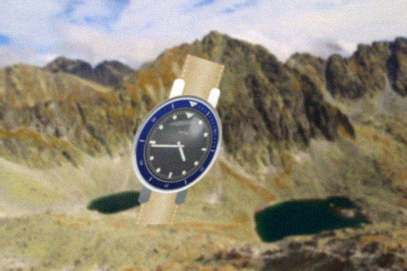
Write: 4 h 44 min
